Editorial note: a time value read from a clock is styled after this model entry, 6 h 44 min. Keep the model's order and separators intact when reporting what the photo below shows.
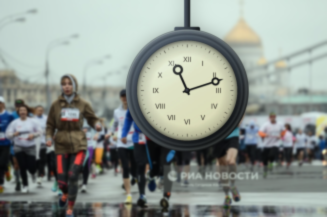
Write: 11 h 12 min
